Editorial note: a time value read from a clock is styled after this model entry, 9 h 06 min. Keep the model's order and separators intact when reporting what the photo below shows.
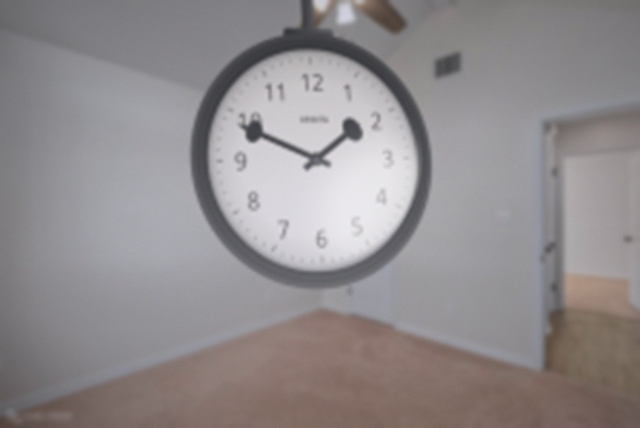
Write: 1 h 49 min
